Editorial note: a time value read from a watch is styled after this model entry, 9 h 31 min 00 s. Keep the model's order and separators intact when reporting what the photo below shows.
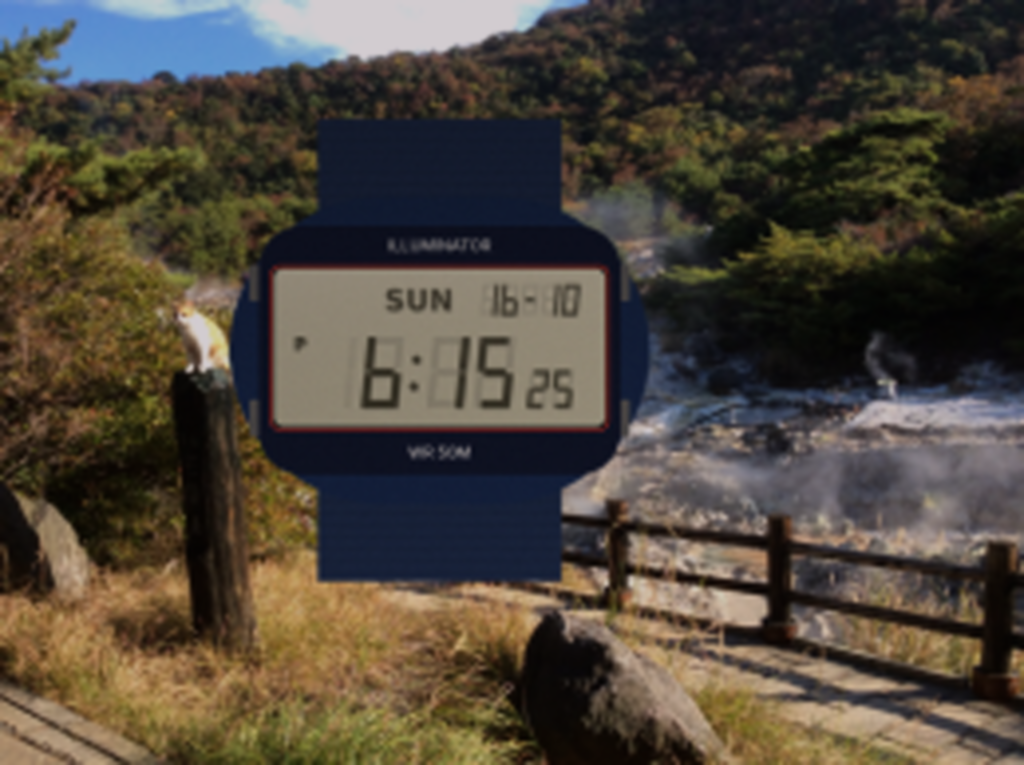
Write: 6 h 15 min 25 s
